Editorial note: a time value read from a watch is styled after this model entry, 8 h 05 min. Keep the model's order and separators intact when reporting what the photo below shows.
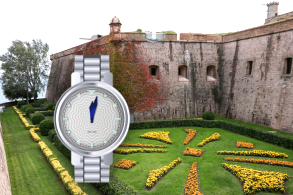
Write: 12 h 02 min
